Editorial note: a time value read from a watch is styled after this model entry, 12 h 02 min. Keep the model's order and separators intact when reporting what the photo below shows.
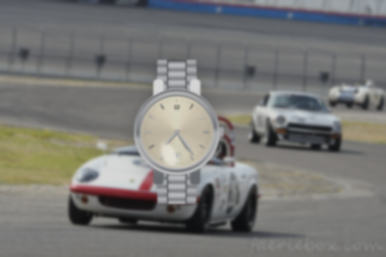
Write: 7 h 24 min
